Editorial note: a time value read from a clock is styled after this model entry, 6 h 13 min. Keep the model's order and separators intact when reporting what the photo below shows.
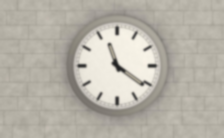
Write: 11 h 21 min
